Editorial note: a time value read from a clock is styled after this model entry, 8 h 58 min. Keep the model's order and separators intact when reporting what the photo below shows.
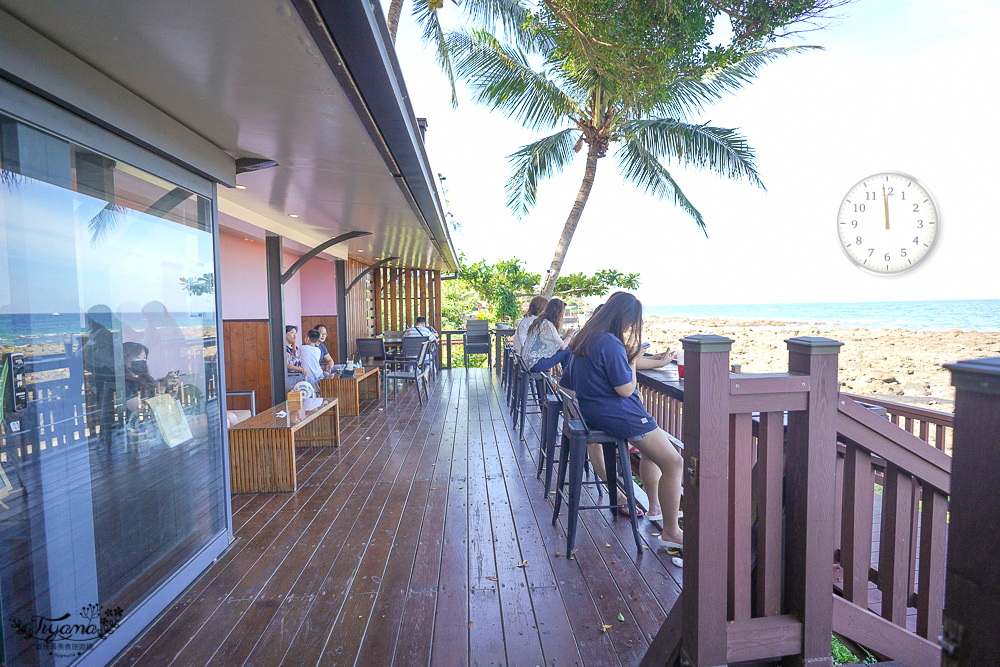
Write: 11 h 59 min
